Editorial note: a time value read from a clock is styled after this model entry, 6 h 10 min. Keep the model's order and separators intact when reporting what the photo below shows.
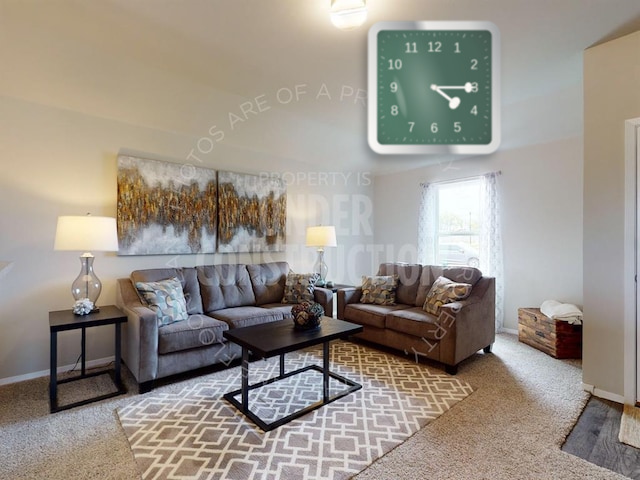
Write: 4 h 15 min
